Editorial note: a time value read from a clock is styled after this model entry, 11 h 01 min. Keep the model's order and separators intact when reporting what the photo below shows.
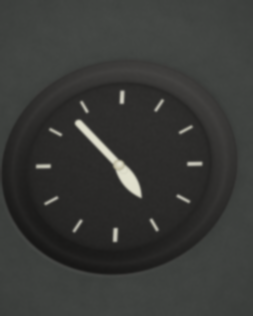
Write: 4 h 53 min
